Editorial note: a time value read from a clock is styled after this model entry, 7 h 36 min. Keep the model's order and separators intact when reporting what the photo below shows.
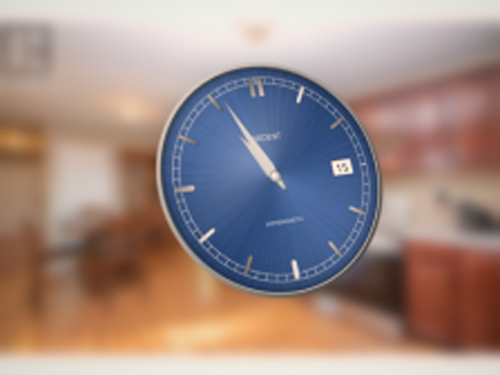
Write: 10 h 56 min
